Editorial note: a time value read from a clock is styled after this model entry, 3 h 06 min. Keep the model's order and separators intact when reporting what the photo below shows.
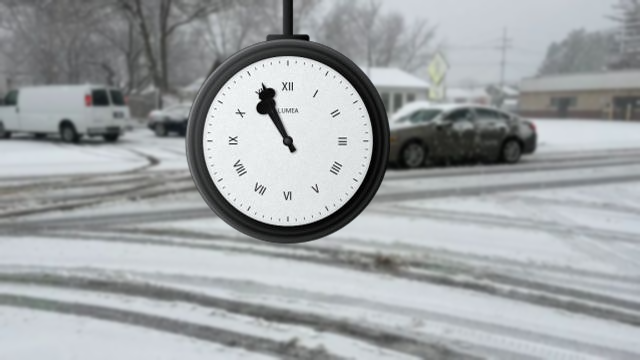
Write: 10 h 56 min
